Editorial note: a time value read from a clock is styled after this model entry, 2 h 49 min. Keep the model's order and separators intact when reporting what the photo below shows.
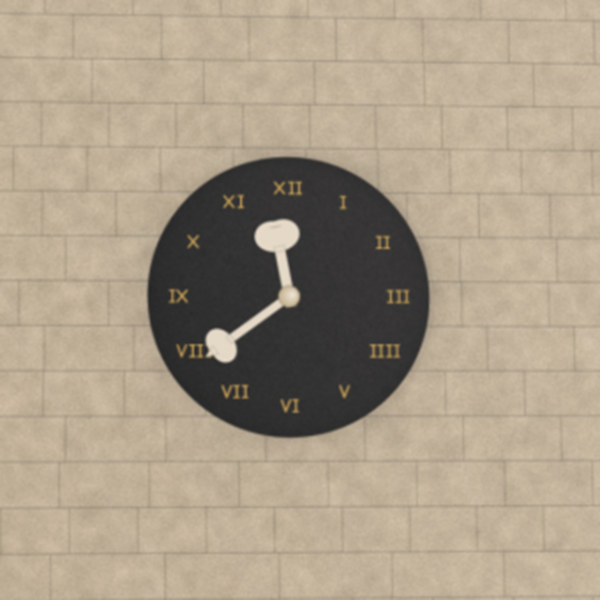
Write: 11 h 39 min
